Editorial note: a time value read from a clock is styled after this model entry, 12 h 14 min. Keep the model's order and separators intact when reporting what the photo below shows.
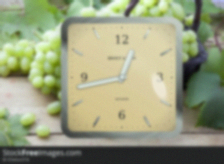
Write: 12 h 43 min
